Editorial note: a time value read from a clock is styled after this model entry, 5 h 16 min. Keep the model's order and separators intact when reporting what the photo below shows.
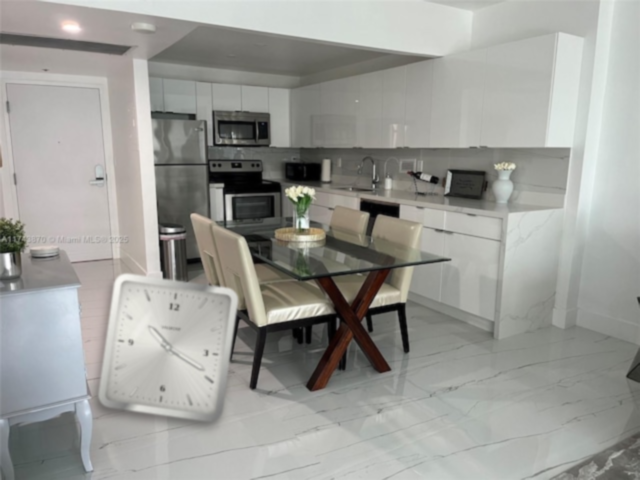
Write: 10 h 19 min
